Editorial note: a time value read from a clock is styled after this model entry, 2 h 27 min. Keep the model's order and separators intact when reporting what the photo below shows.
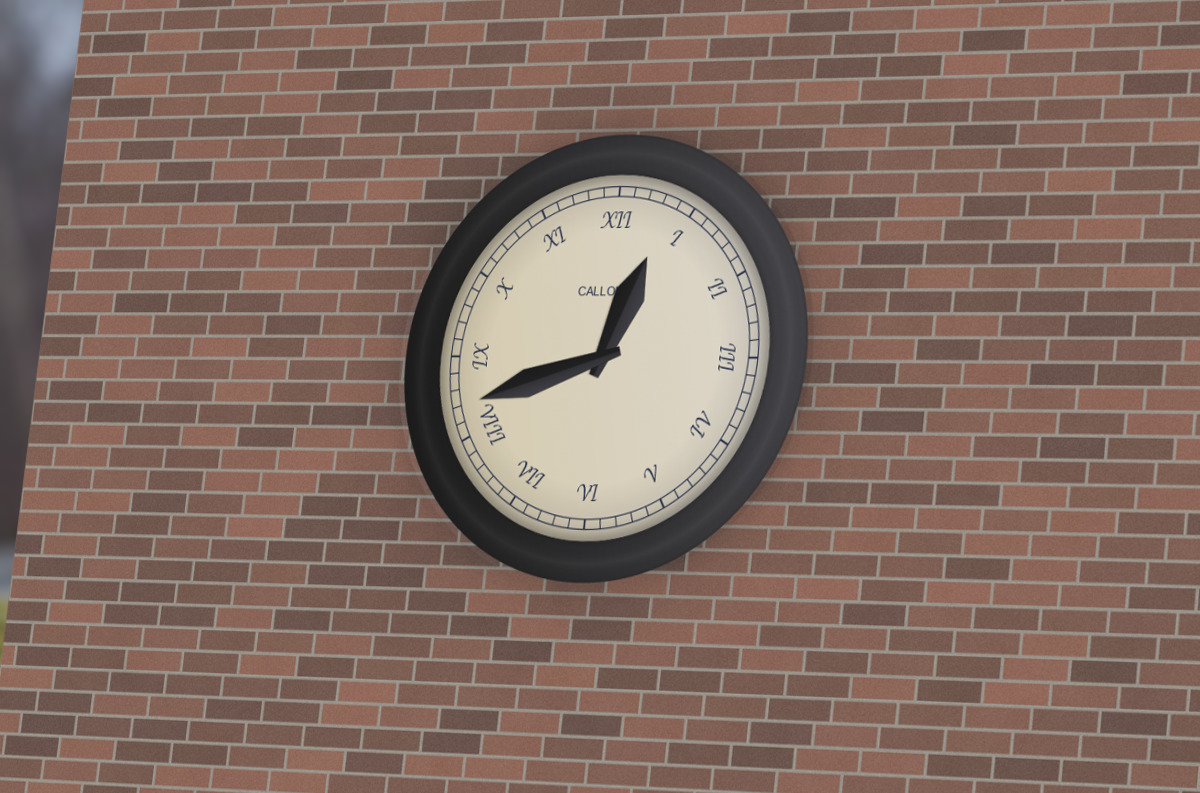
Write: 12 h 42 min
